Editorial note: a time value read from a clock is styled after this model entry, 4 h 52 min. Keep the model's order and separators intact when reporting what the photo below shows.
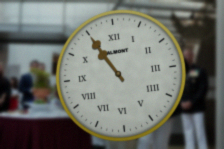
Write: 10 h 55 min
